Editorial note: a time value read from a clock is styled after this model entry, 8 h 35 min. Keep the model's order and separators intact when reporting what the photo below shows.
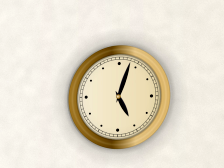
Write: 5 h 03 min
